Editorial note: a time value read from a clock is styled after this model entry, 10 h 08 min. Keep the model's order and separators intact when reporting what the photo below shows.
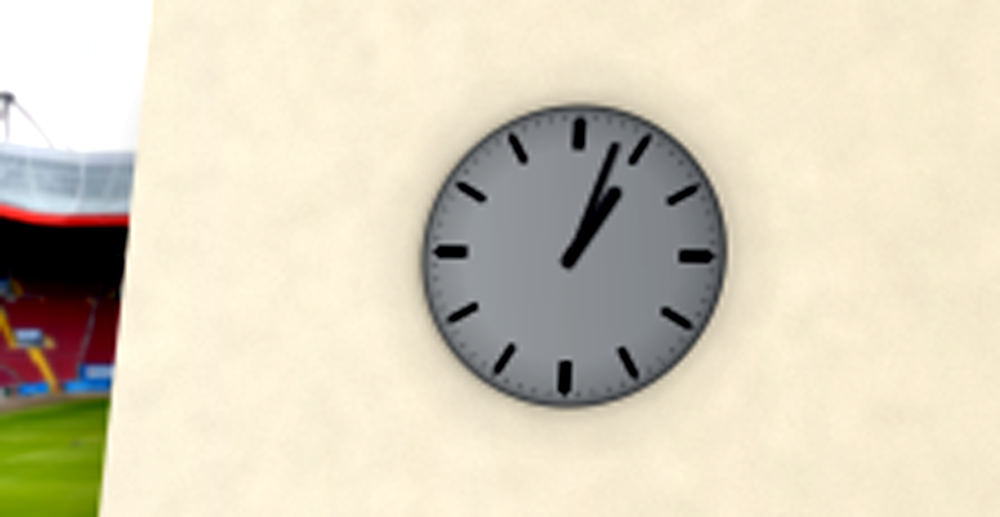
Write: 1 h 03 min
